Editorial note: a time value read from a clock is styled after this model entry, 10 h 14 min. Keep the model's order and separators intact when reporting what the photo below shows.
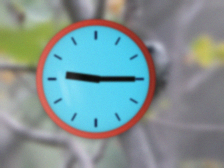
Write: 9 h 15 min
